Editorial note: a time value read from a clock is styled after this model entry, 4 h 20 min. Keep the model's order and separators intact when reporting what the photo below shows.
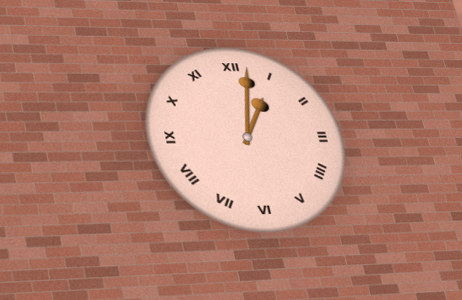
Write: 1 h 02 min
